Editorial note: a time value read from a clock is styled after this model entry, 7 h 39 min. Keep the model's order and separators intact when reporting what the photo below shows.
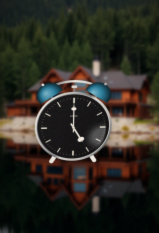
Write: 5 h 00 min
